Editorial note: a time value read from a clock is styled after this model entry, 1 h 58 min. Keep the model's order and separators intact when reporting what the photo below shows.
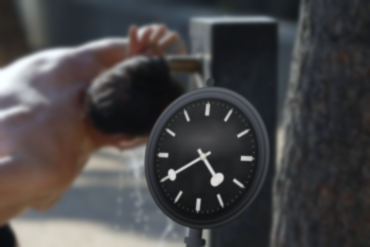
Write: 4 h 40 min
